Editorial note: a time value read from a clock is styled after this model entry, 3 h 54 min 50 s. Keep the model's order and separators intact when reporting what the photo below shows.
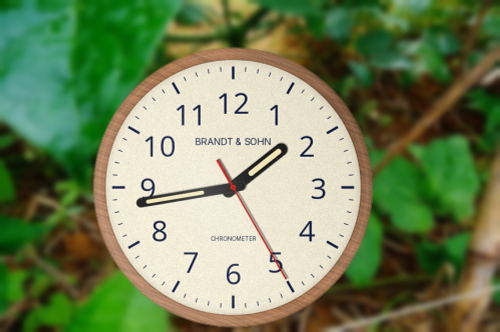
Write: 1 h 43 min 25 s
